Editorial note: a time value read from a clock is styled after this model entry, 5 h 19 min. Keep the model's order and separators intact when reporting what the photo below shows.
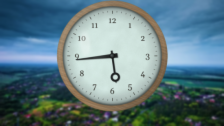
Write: 5 h 44 min
